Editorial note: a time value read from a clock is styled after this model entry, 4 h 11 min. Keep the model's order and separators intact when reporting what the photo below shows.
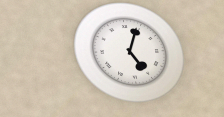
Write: 5 h 04 min
